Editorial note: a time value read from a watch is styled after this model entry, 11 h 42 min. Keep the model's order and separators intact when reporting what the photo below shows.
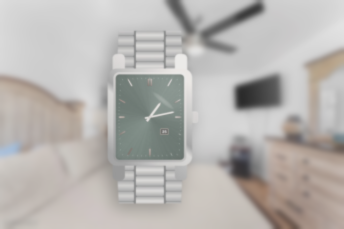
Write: 1 h 13 min
